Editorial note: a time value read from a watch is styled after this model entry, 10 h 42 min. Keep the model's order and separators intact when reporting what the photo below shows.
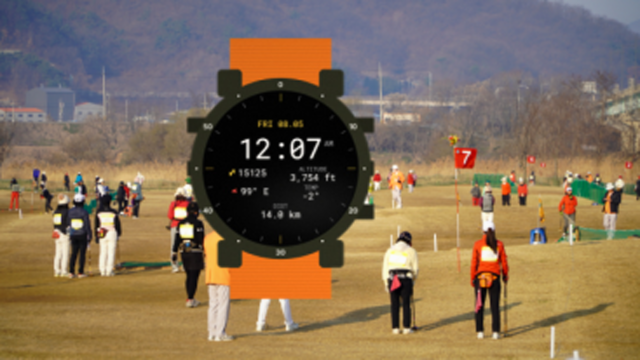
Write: 12 h 07 min
